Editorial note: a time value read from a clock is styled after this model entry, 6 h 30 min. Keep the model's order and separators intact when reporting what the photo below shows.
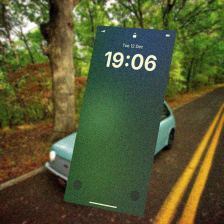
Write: 19 h 06 min
